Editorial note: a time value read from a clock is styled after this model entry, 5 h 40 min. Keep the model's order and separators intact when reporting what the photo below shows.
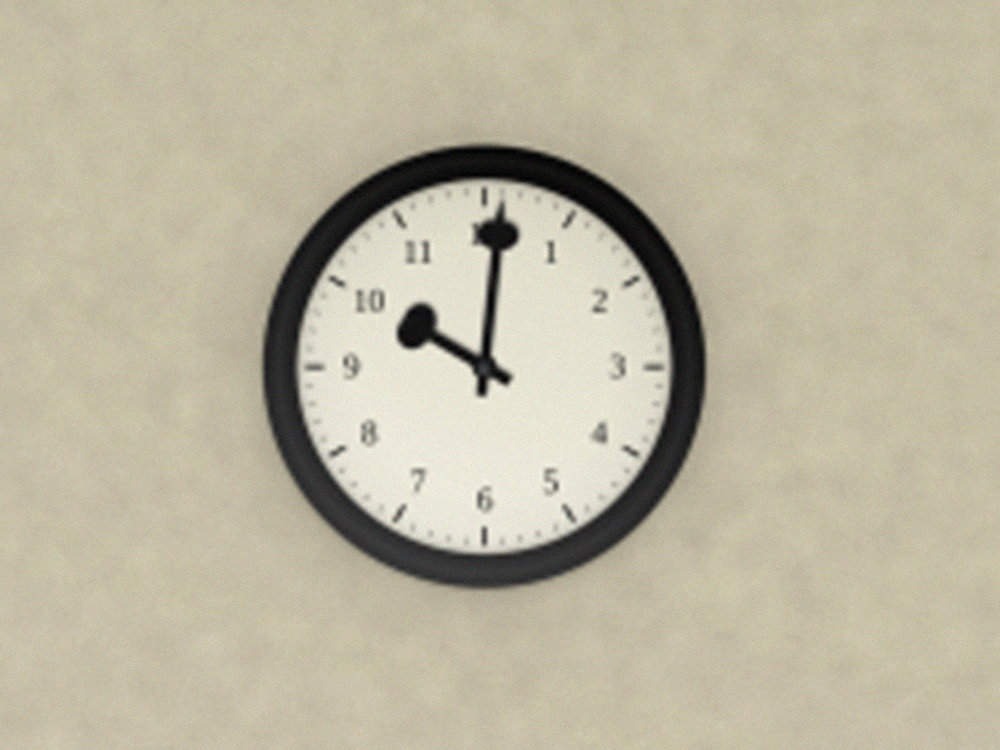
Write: 10 h 01 min
